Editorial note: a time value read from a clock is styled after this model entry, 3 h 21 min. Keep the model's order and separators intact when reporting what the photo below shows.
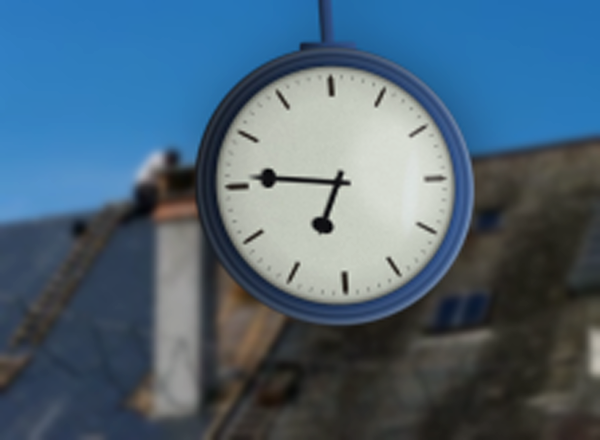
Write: 6 h 46 min
